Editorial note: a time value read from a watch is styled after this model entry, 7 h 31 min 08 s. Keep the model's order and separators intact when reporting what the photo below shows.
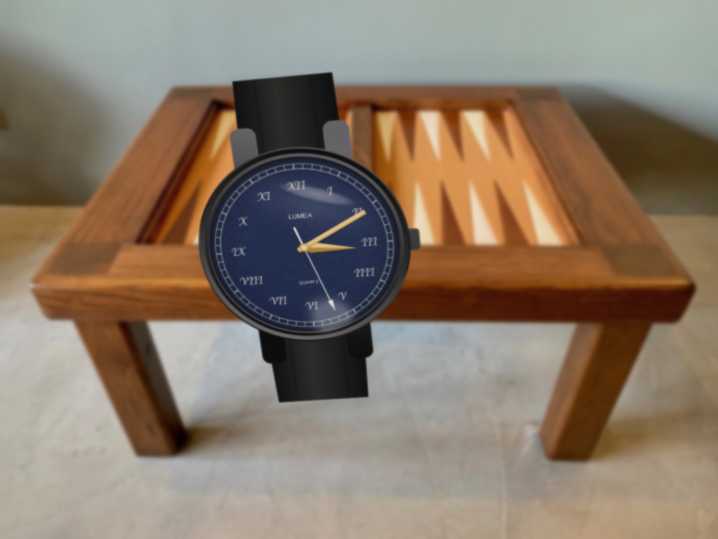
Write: 3 h 10 min 27 s
